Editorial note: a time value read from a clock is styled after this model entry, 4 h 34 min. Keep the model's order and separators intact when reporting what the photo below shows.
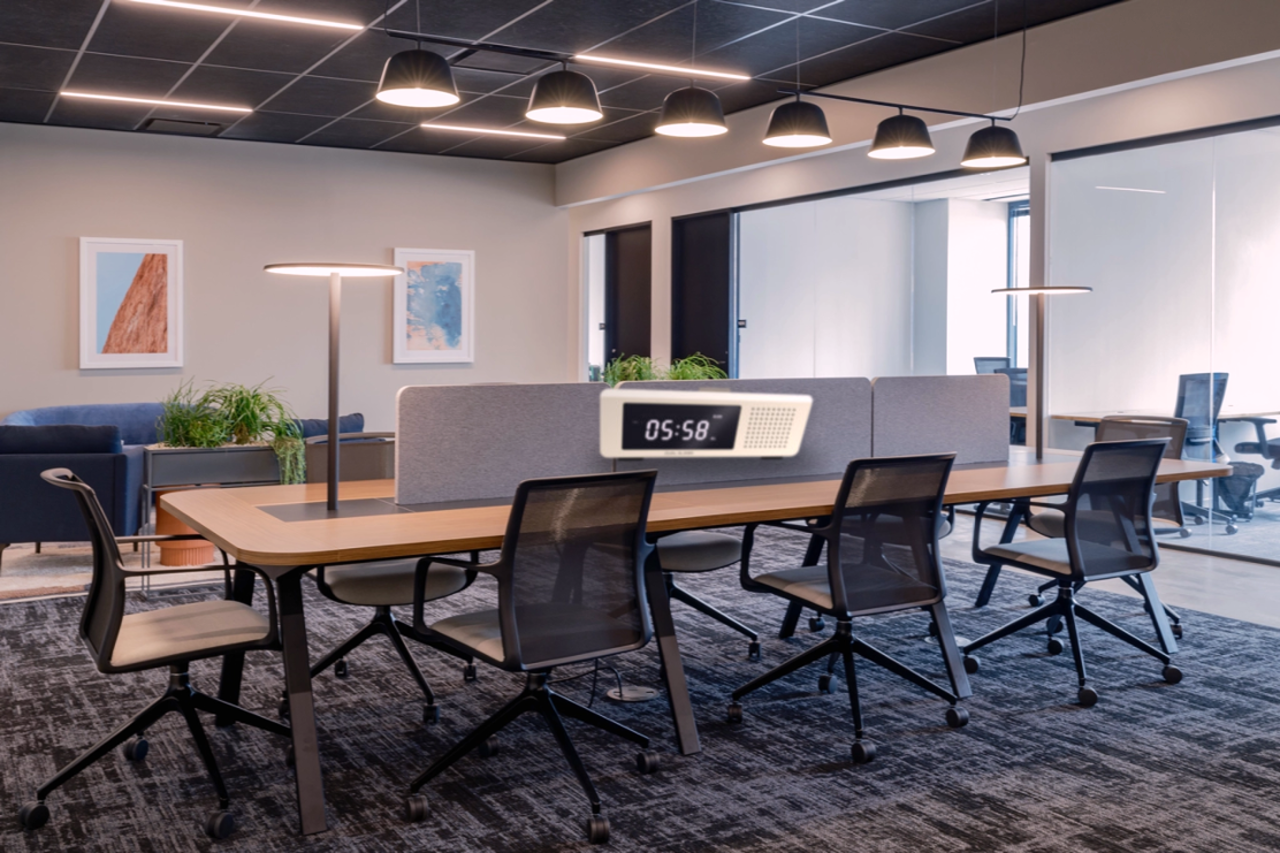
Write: 5 h 58 min
